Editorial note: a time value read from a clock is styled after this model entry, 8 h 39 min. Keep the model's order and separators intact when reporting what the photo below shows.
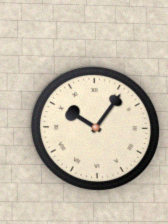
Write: 10 h 06 min
